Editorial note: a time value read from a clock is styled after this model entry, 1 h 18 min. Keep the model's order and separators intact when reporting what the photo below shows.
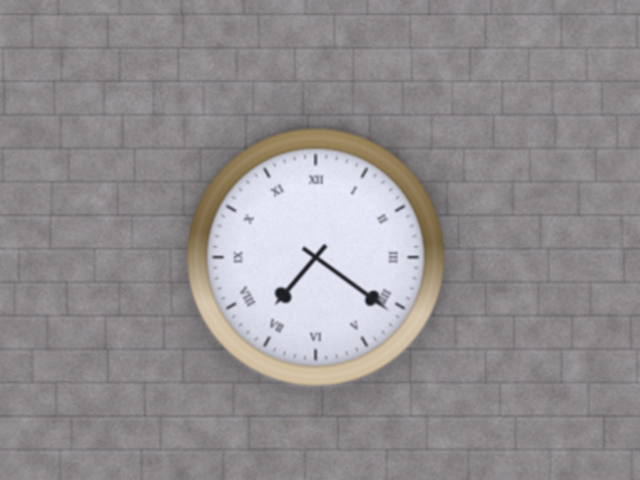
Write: 7 h 21 min
